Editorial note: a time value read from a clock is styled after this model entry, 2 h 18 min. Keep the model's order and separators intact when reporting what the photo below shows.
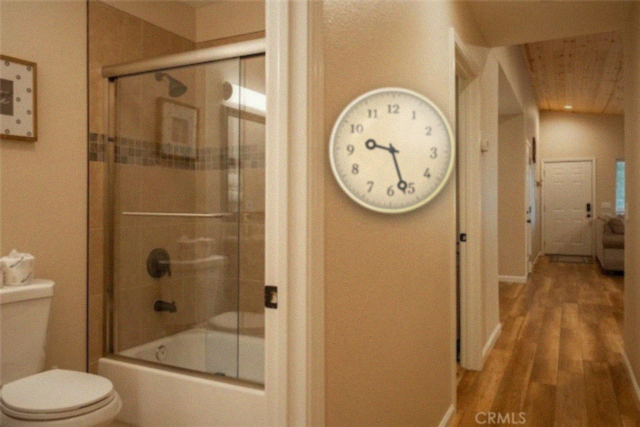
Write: 9 h 27 min
